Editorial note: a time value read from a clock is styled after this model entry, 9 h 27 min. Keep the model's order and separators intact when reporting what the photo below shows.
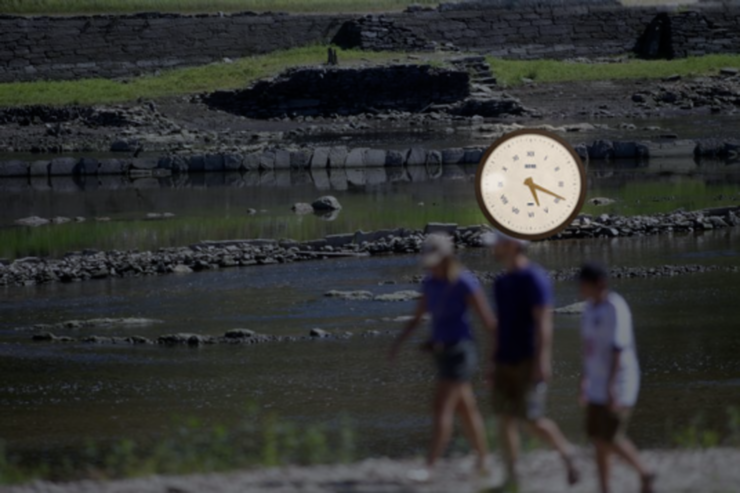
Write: 5 h 19 min
